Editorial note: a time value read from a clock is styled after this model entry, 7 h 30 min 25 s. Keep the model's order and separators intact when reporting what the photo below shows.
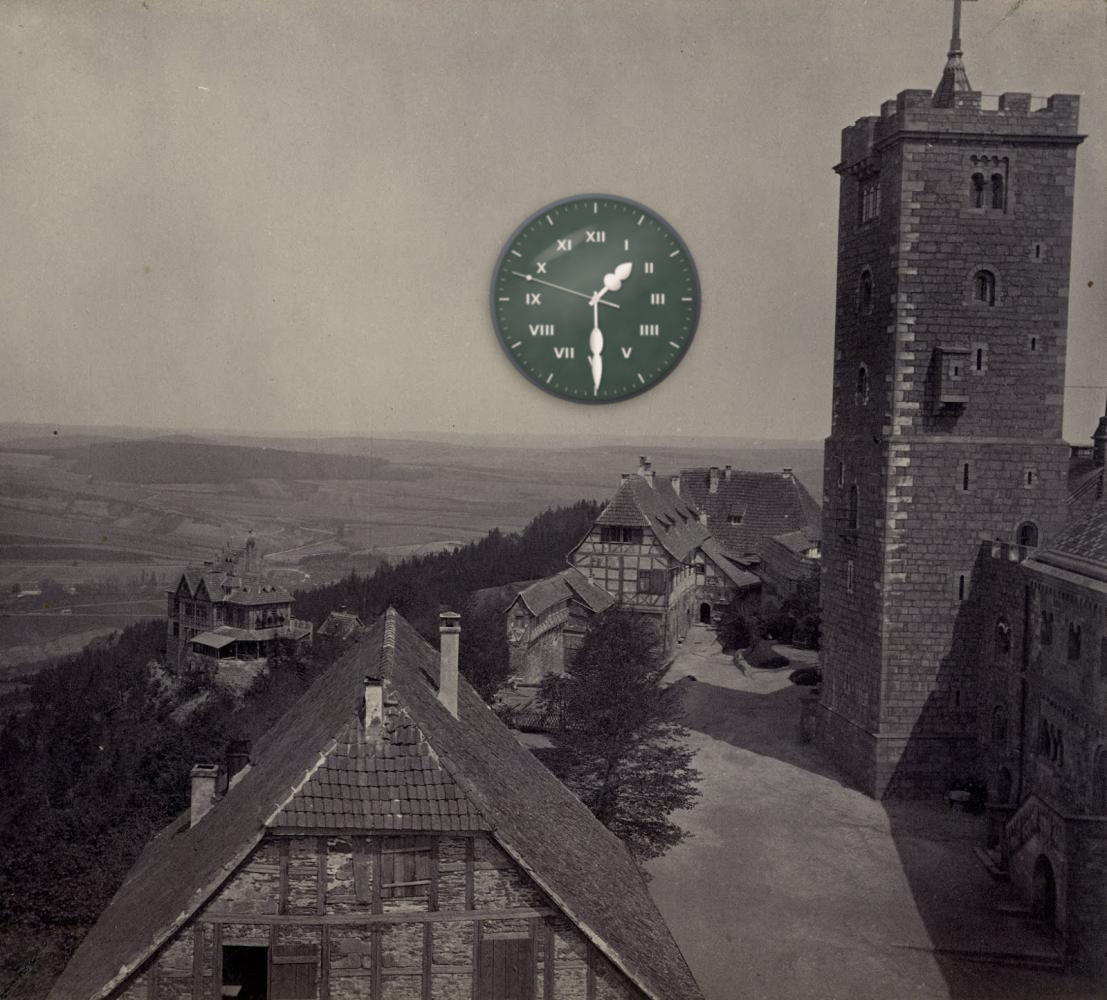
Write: 1 h 29 min 48 s
